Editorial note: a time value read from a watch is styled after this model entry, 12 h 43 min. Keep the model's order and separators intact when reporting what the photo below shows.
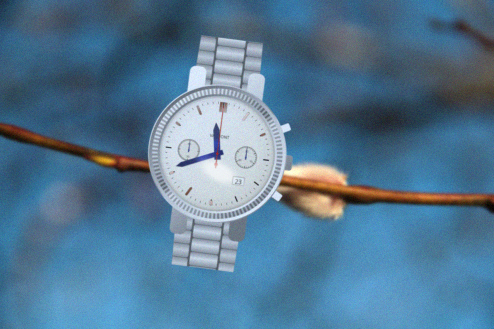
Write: 11 h 41 min
